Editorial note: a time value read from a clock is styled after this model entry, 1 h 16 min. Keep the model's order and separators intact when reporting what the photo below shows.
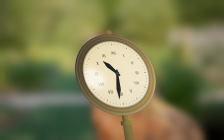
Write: 10 h 31 min
